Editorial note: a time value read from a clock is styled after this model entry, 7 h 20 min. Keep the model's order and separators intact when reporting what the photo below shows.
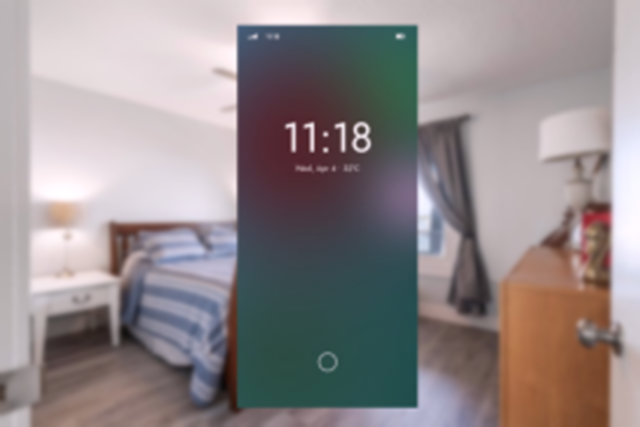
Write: 11 h 18 min
